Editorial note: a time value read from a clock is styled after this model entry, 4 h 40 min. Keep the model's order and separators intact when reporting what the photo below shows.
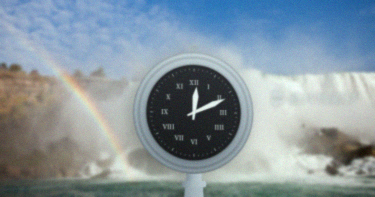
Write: 12 h 11 min
